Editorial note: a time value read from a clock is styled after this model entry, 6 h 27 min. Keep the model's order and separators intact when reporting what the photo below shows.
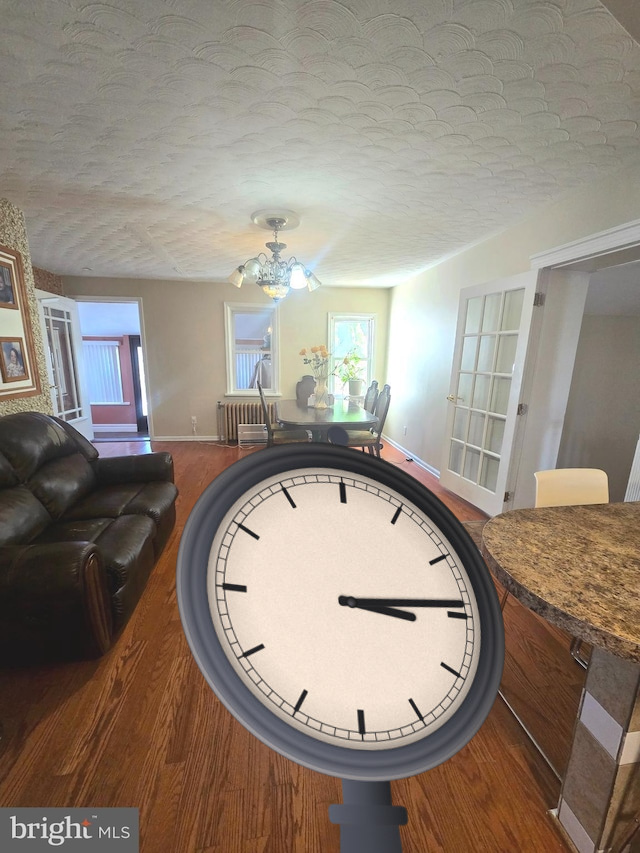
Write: 3 h 14 min
